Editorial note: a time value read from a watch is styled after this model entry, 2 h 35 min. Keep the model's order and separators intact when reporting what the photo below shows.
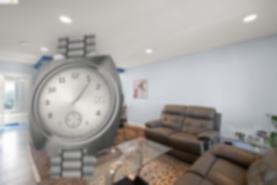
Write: 1 h 06 min
